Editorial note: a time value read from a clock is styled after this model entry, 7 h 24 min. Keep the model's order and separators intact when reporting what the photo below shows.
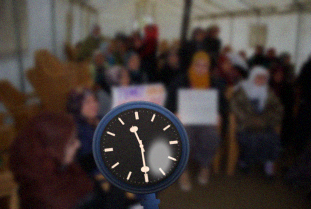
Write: 11 h 30 min
